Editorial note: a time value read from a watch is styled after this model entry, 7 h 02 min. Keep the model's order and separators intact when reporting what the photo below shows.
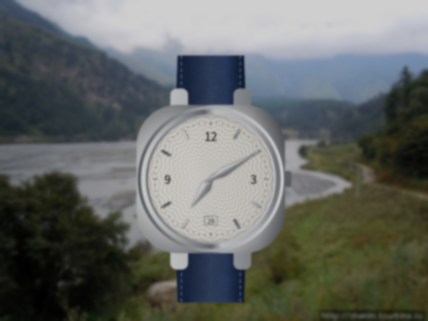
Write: 7 h 10 min
